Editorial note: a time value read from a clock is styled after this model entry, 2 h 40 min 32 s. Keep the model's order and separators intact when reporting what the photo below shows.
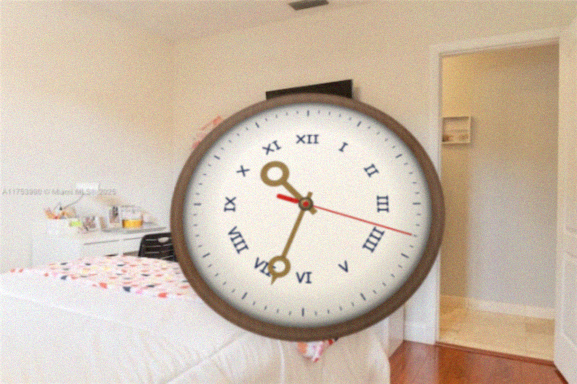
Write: 10 h 33 min 18 s
